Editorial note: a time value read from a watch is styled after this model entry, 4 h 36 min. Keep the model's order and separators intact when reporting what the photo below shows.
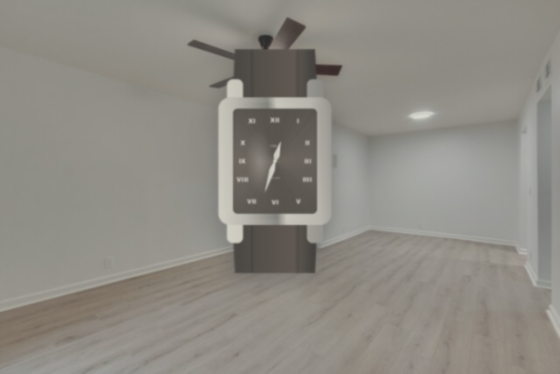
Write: 12 h 33 min
